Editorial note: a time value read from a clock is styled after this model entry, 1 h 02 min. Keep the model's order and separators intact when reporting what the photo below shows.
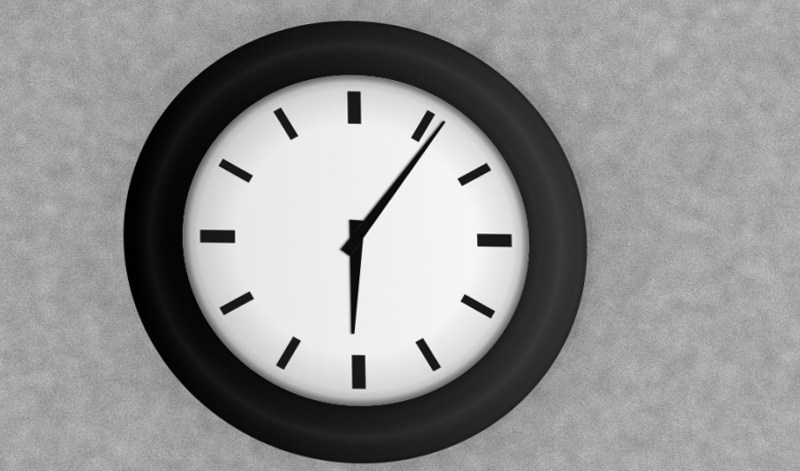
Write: 6 h 06 min
